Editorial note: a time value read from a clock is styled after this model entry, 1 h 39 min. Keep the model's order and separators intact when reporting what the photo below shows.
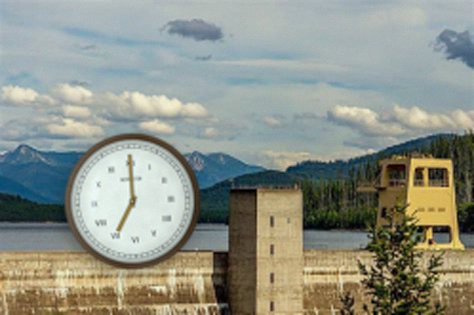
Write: 7 h 00 min
